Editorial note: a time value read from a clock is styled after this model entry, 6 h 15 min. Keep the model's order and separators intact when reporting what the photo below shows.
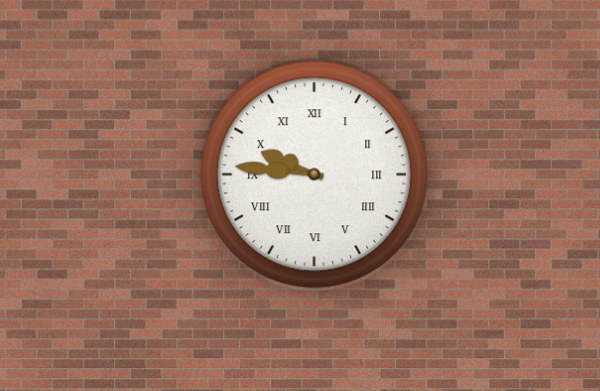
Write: 9 h 46 min
